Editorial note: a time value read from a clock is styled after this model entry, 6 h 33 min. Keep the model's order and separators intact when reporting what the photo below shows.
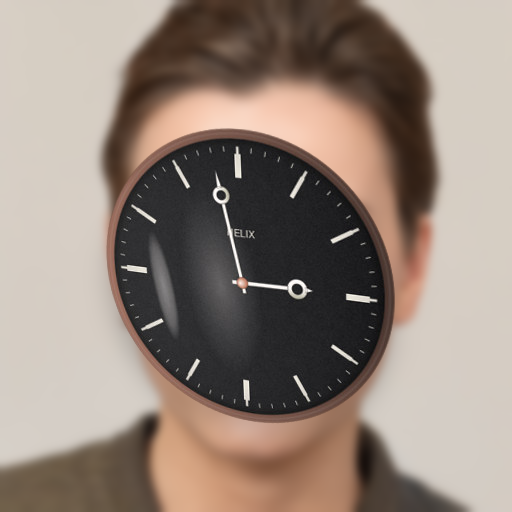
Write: 2 h 58 min
